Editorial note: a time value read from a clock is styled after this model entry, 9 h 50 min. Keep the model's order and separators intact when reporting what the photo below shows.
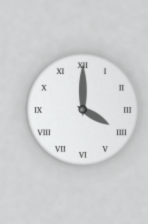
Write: 4 h 00 min
